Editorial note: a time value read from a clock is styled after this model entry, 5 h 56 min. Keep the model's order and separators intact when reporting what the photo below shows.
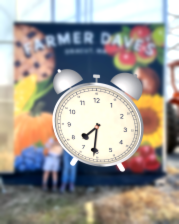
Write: 7 h 31 min
